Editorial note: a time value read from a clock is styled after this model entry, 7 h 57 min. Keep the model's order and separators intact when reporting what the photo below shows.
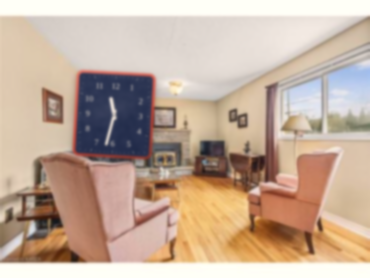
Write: 11 h 32 min
